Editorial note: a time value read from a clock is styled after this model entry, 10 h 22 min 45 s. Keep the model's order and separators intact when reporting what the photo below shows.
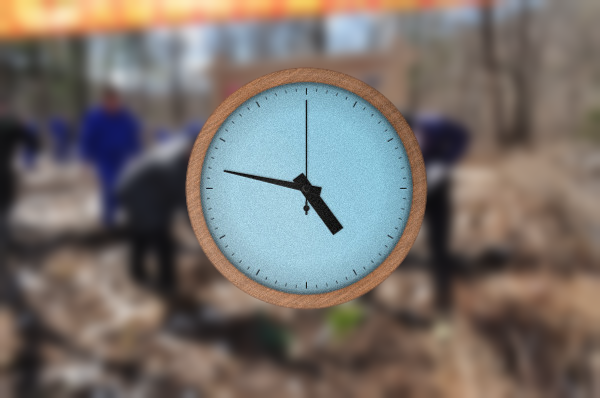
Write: 4 h 47 min 00 s
